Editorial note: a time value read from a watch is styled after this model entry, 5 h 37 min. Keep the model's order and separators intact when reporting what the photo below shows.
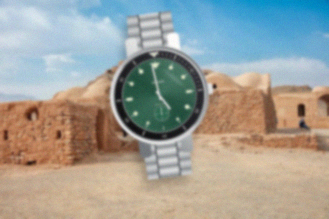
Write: 4 h 59 min
